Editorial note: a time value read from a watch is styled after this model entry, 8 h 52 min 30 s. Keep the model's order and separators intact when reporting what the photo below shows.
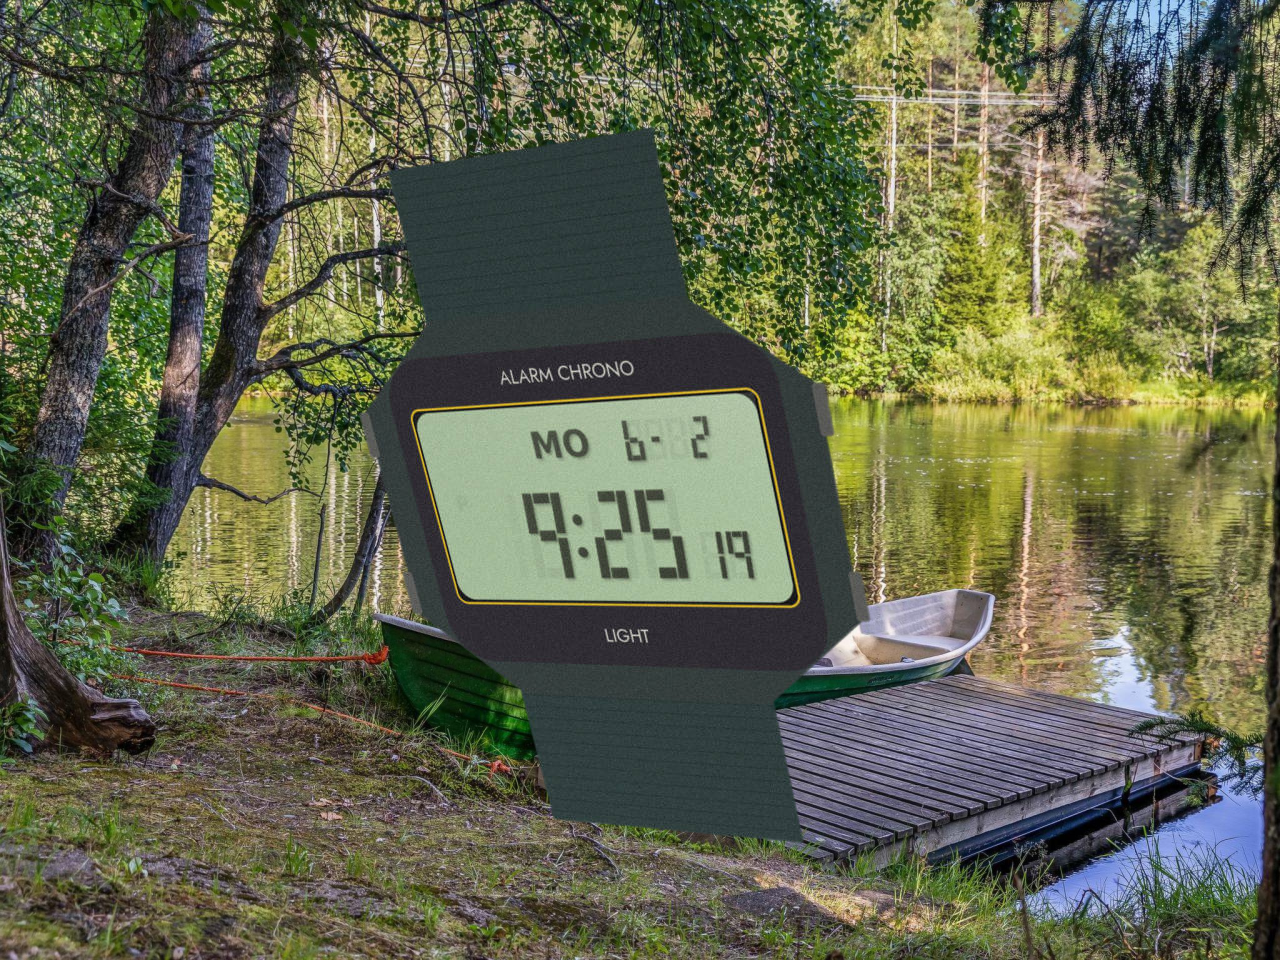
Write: 9 h 25 min 19 s
